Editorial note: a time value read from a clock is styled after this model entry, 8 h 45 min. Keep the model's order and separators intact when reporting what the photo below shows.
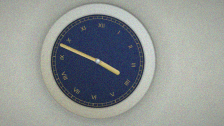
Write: 3 h 48 min
